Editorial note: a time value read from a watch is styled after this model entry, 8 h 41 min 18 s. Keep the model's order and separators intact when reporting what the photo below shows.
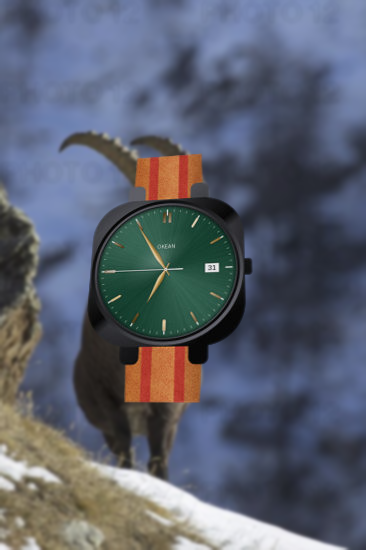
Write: 6 h 54 min 45 s
